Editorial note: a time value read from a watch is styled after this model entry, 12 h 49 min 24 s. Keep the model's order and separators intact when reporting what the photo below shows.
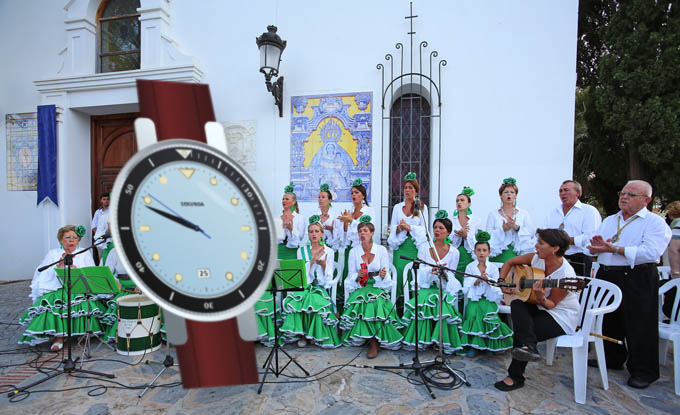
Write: 9 h 48 min 51 s
